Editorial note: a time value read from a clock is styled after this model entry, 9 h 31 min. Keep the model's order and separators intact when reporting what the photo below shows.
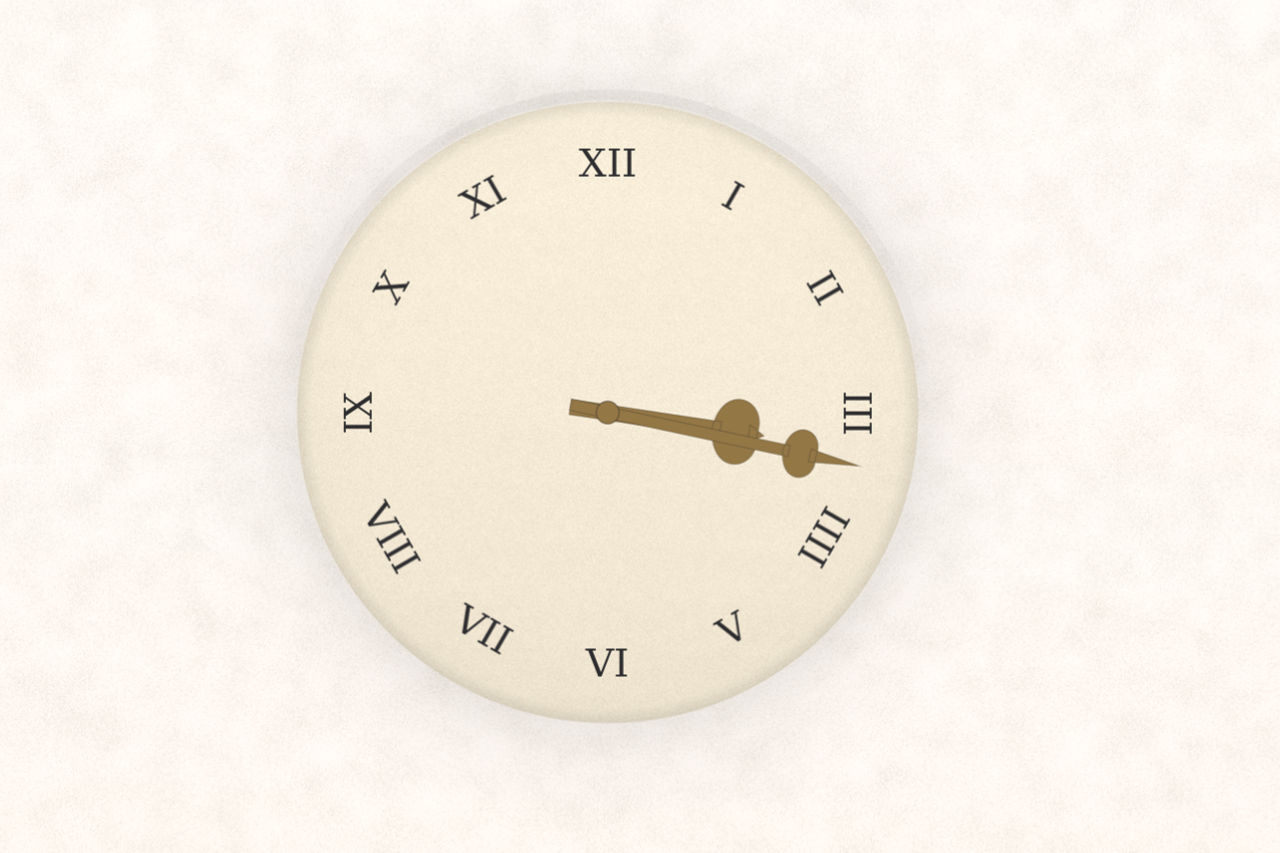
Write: 3 h 17 min
